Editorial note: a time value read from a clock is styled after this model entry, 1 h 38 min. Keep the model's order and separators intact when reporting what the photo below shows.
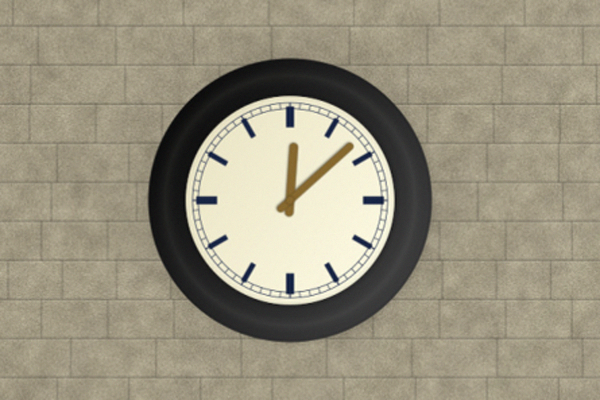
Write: 12 h 08 min
